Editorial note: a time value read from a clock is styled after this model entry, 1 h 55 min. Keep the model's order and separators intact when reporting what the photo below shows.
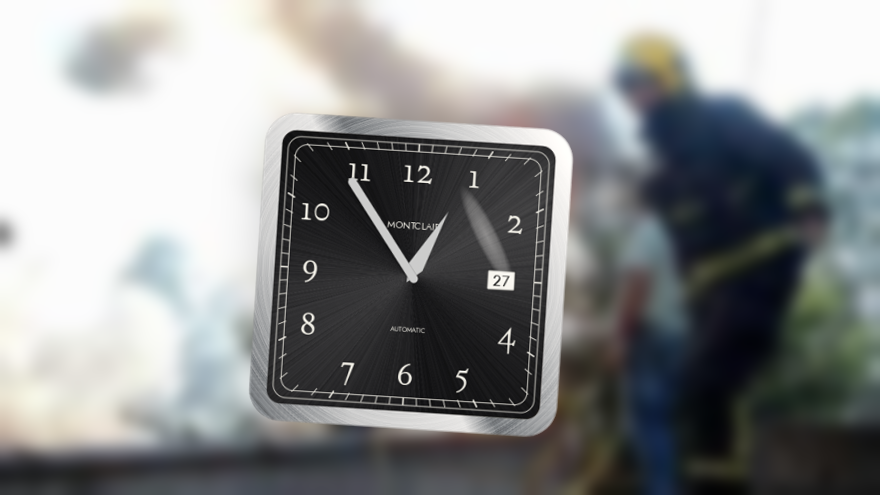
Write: 12 h 54 min
